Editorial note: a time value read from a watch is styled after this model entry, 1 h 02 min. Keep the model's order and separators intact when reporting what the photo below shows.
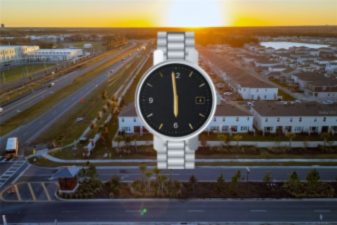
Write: 5 h 59 min
